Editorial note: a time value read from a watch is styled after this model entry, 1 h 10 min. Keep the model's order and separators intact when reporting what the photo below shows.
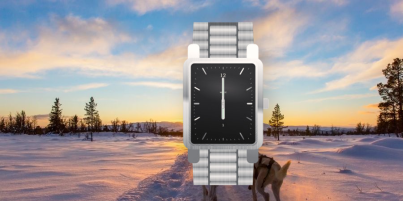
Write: 6 h 00 min
